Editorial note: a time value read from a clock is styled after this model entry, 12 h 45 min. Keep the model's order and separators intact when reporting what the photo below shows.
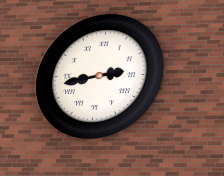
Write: 2 h 43 min
